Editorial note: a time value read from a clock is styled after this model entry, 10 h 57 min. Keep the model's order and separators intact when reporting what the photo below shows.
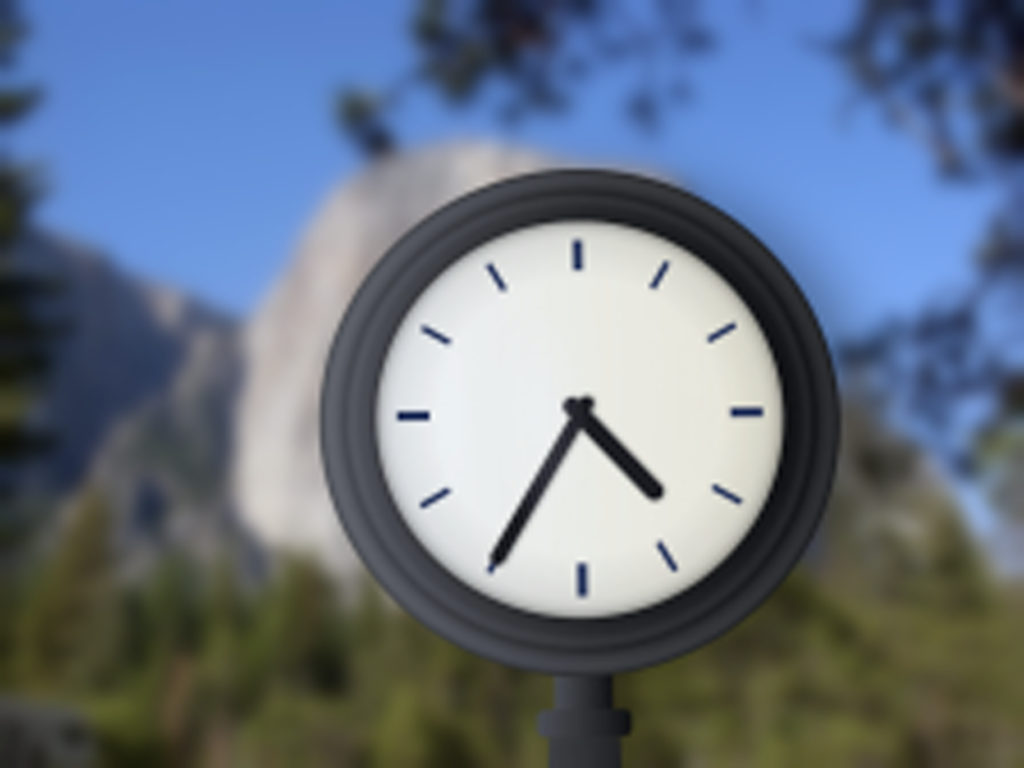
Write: 4 h 35 min
